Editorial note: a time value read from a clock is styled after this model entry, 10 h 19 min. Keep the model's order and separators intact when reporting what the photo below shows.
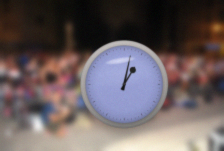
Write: 1 h 02 min
